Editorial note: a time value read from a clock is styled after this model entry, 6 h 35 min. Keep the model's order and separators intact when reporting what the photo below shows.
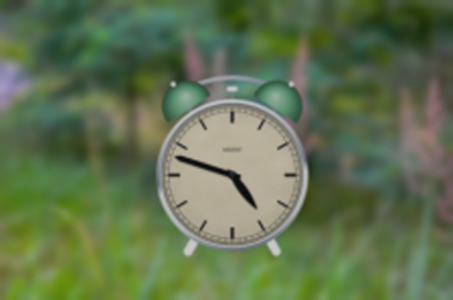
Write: 4 h 48 min
